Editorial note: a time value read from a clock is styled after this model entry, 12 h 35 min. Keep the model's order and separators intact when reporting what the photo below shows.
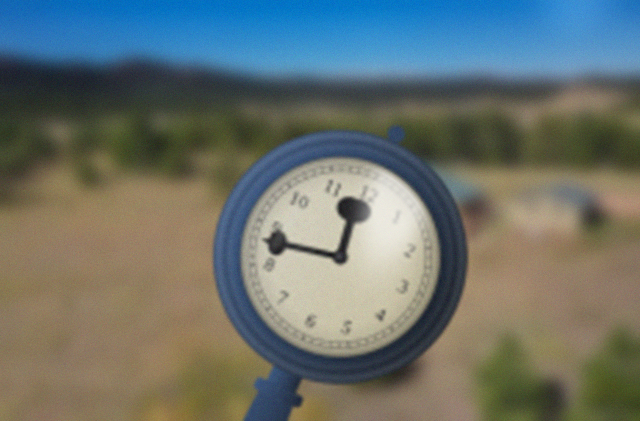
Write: 11 h 43 min
